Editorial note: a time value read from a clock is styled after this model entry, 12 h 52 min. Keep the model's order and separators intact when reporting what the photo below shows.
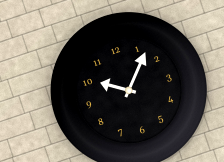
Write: 10 h 07 min
